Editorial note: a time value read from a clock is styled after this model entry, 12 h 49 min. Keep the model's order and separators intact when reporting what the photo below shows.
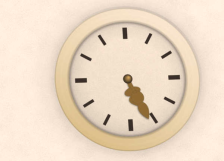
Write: 5 h 26 min
